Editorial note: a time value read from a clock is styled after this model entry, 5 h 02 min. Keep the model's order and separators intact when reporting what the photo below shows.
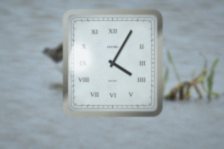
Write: 4 h 05 min
